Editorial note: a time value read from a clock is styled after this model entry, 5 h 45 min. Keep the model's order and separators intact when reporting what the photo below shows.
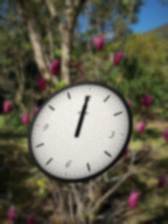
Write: 12 h 00 min
